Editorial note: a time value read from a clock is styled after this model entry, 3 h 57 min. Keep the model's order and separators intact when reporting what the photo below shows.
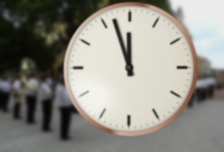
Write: 11 h 57 min
